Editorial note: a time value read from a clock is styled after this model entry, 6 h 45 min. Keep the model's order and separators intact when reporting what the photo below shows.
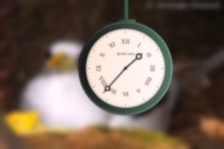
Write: 1 h 37 min
